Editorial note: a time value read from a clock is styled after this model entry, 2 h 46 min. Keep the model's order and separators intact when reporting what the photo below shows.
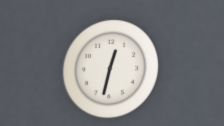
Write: 12 h 32 min
